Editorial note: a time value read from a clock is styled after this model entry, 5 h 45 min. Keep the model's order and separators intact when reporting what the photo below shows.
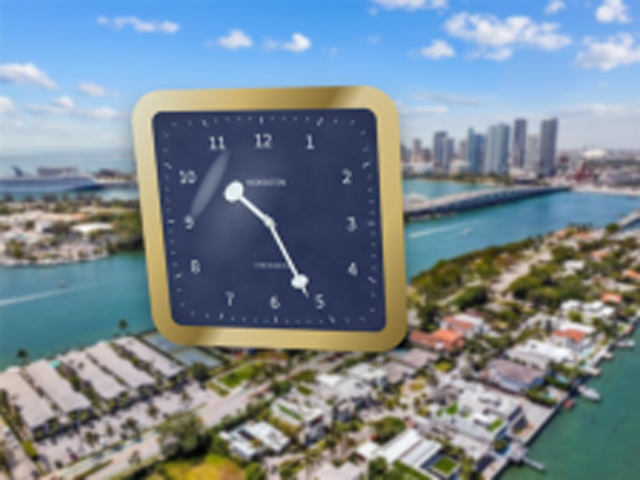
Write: 10 h 26 min
